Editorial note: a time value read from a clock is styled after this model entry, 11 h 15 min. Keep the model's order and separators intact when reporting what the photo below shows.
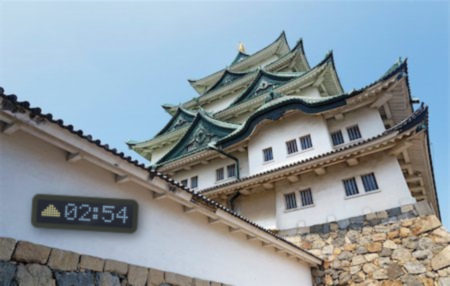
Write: 2 h 54 min
